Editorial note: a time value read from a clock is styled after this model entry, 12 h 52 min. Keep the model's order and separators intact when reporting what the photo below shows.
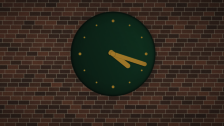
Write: 4 h 18 min
